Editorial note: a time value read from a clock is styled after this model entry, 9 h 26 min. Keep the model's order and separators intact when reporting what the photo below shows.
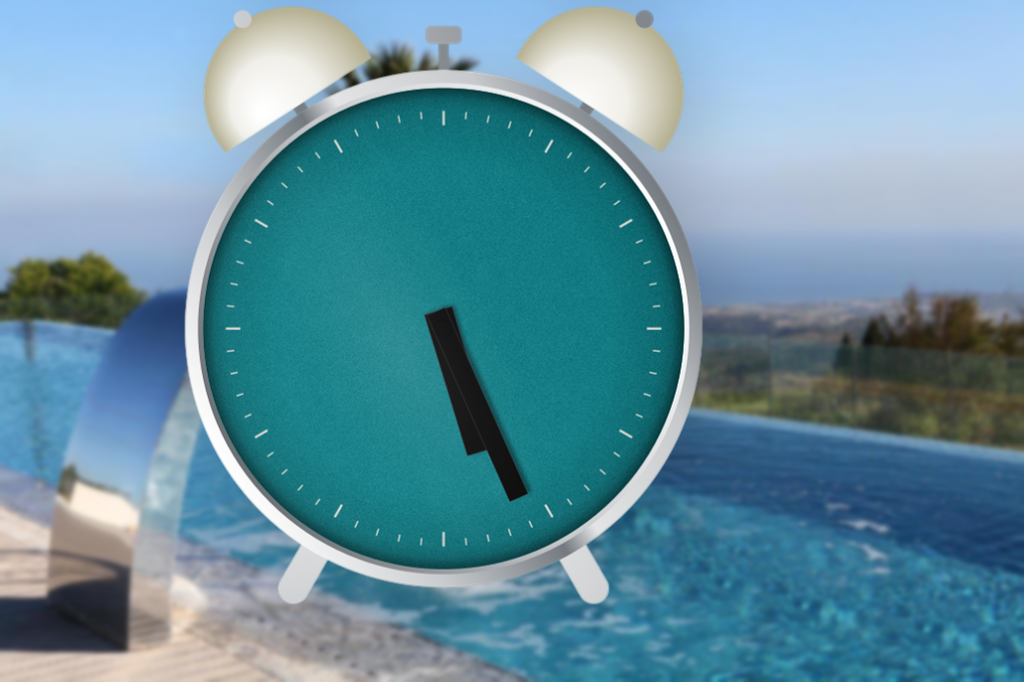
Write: 5 h 26 min
